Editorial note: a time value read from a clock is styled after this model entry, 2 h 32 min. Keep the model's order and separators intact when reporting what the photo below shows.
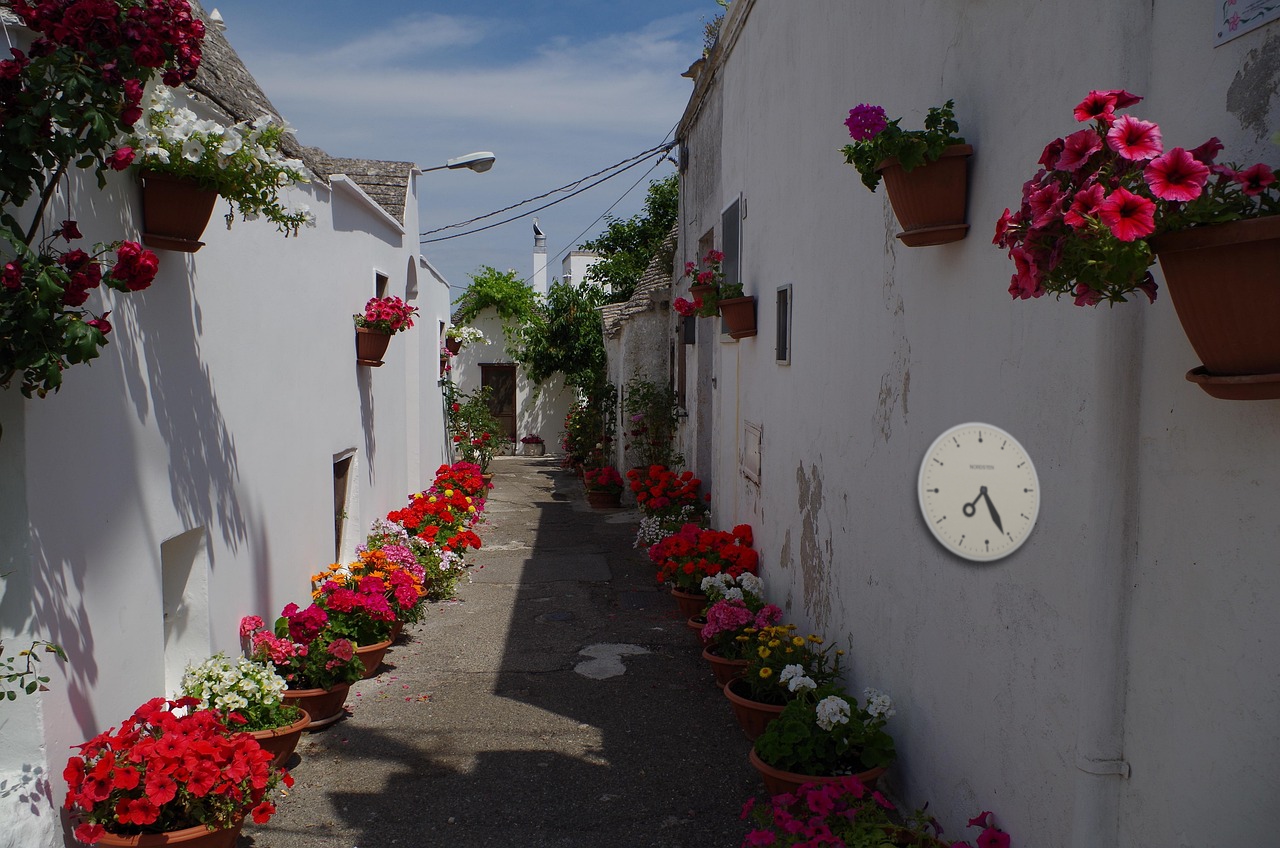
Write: 7 h 26 min
